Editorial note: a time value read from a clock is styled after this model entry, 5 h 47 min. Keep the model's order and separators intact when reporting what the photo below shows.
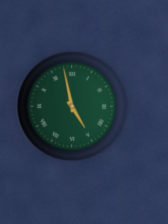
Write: 4 h 58 min
